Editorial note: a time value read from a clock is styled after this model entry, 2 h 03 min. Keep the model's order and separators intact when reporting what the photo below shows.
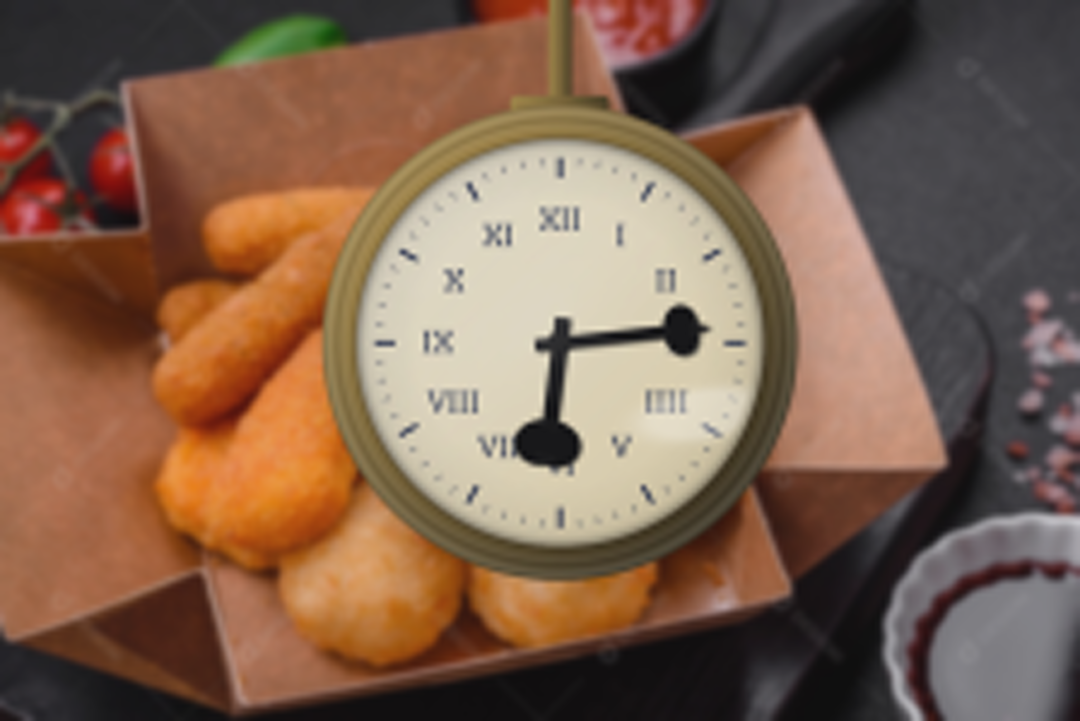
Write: 6 h 14 min
